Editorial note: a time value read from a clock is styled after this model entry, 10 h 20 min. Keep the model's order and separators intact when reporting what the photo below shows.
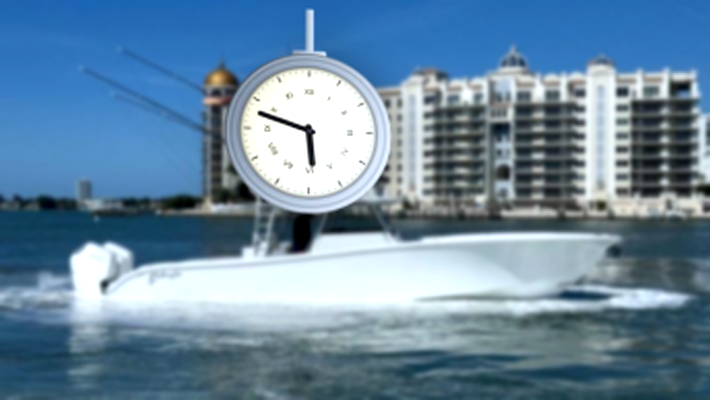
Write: 5 h 48 min
